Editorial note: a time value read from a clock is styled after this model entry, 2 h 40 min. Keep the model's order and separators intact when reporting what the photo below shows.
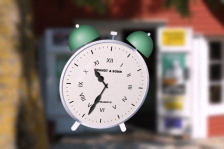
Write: 10 h 34 min
